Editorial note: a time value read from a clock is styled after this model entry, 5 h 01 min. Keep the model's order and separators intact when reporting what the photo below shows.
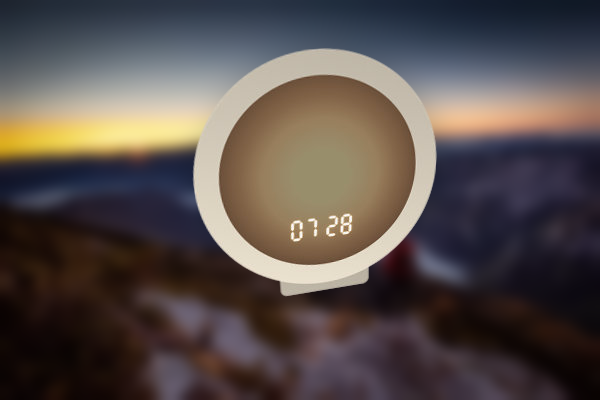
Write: 7 h 28 min
